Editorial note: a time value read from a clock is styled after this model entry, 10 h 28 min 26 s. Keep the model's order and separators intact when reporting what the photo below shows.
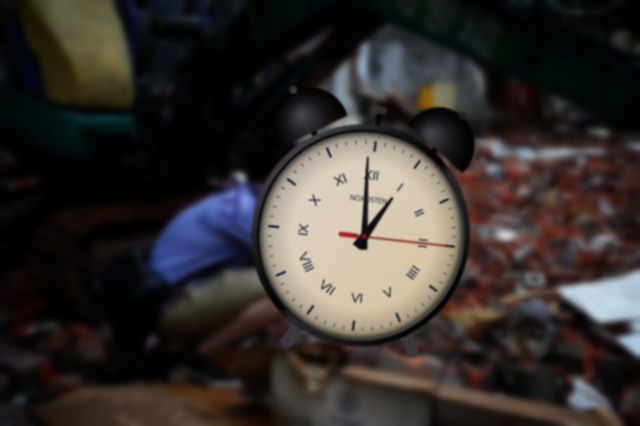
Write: 12 h 59 min 15 s
